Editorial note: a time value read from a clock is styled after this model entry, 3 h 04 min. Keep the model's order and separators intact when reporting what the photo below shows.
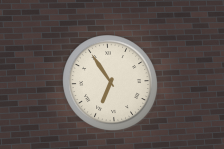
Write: 6 h 55 min
